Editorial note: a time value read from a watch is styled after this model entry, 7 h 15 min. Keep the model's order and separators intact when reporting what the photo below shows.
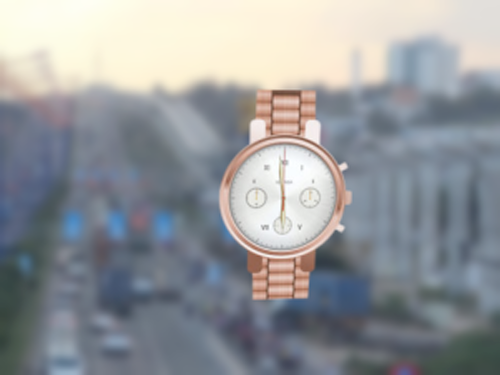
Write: 5 h 59 min
